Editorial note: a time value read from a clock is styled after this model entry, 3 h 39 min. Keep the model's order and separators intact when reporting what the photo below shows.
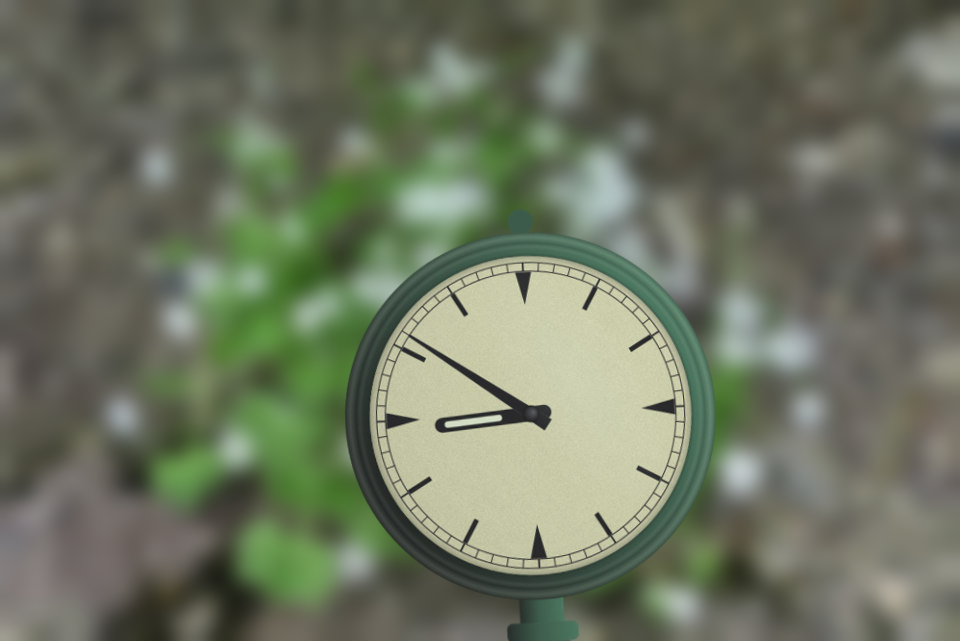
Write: 8 h 51 min
